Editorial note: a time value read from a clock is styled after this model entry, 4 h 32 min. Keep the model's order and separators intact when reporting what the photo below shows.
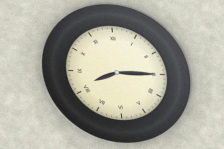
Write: 8 h 15 min
